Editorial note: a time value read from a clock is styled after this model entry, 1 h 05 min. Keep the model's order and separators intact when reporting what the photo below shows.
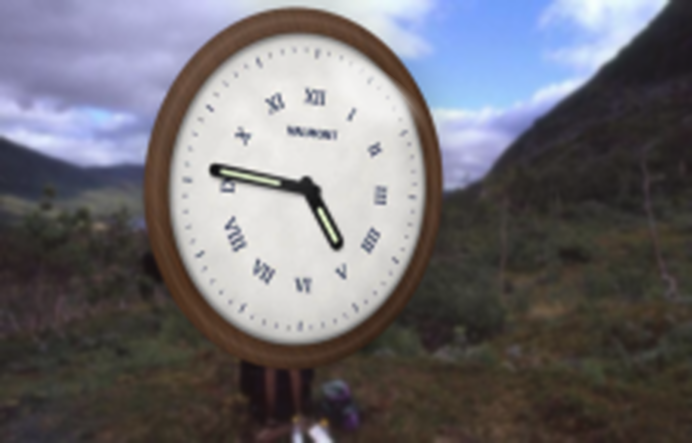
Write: 4 h 46 min
